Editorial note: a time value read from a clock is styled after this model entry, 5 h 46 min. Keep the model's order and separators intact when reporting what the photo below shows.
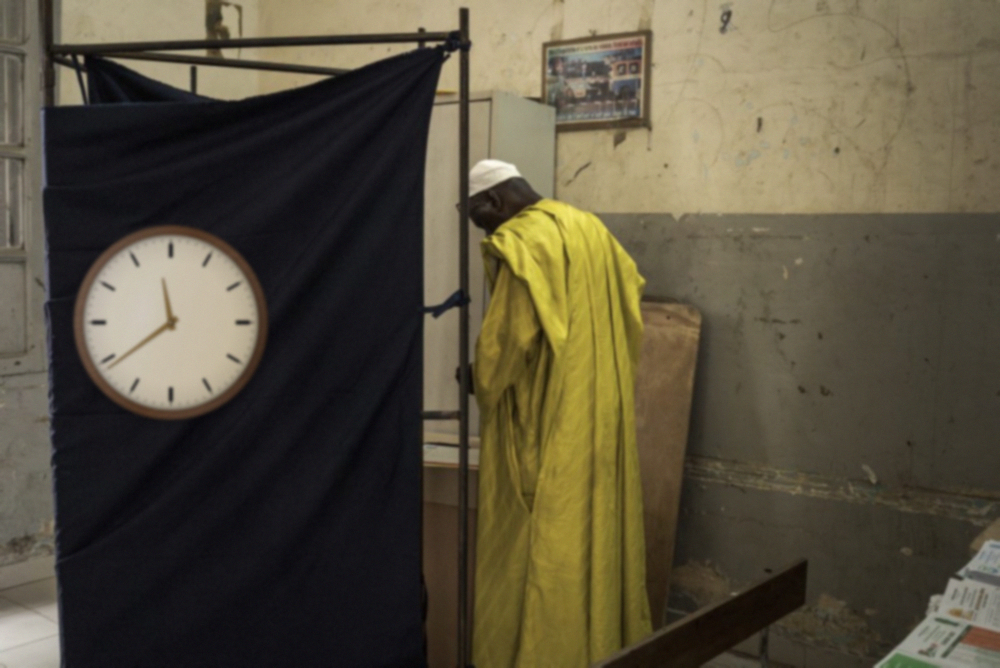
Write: 11 h 39 min
